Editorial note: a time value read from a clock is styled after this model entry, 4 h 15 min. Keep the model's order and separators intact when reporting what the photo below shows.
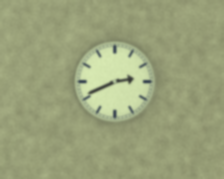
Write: 2 h 41 min
